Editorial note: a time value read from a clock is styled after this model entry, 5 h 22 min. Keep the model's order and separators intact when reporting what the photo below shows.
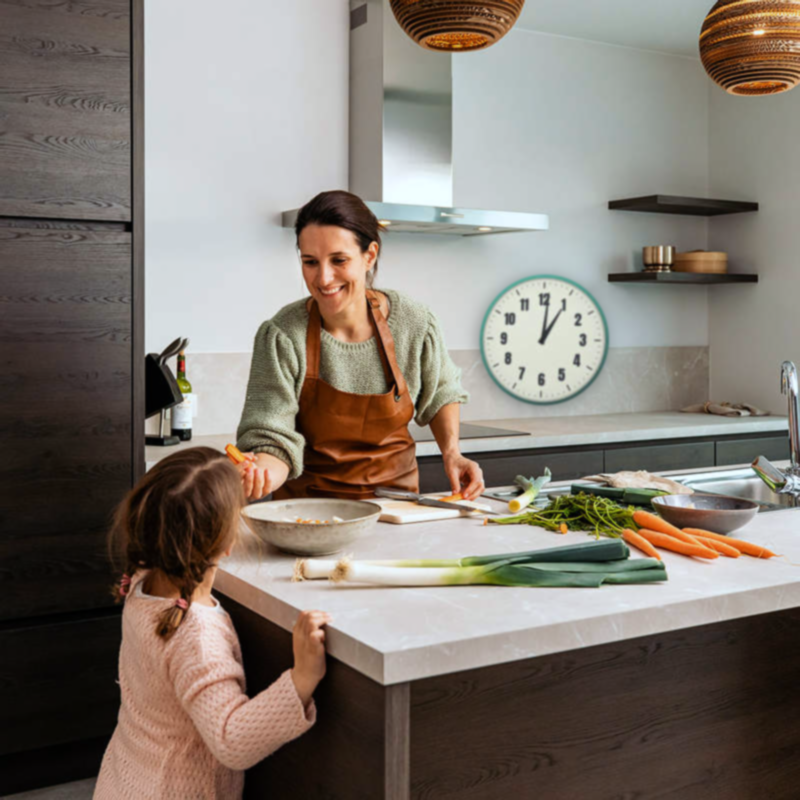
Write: 1 h 01 min
